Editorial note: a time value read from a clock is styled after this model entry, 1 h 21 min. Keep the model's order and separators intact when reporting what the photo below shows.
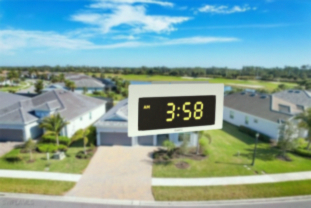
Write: 3 h 58 min
